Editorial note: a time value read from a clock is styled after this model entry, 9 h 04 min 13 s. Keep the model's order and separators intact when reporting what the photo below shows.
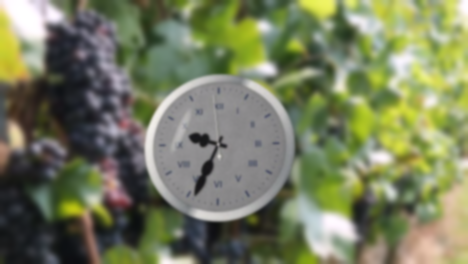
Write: 9 h 33 min 59 s
